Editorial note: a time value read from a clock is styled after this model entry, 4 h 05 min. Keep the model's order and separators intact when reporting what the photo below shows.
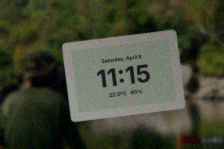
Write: 11 h 15 min
